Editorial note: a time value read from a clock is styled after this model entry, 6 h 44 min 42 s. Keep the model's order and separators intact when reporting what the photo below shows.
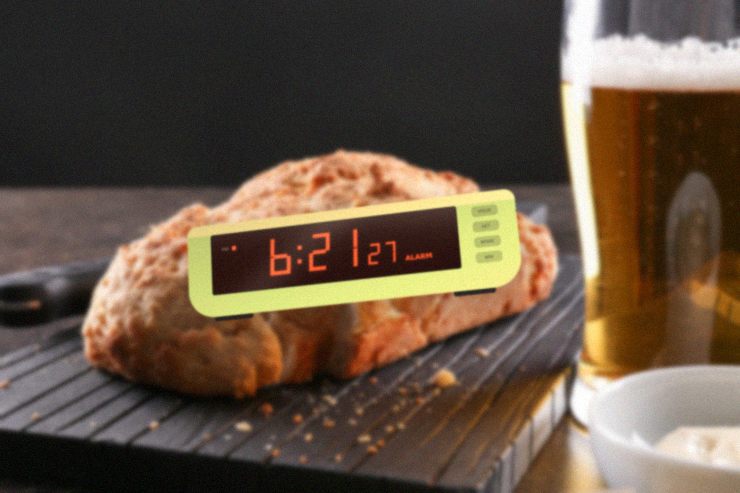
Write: 6 h 21 min 27 s
